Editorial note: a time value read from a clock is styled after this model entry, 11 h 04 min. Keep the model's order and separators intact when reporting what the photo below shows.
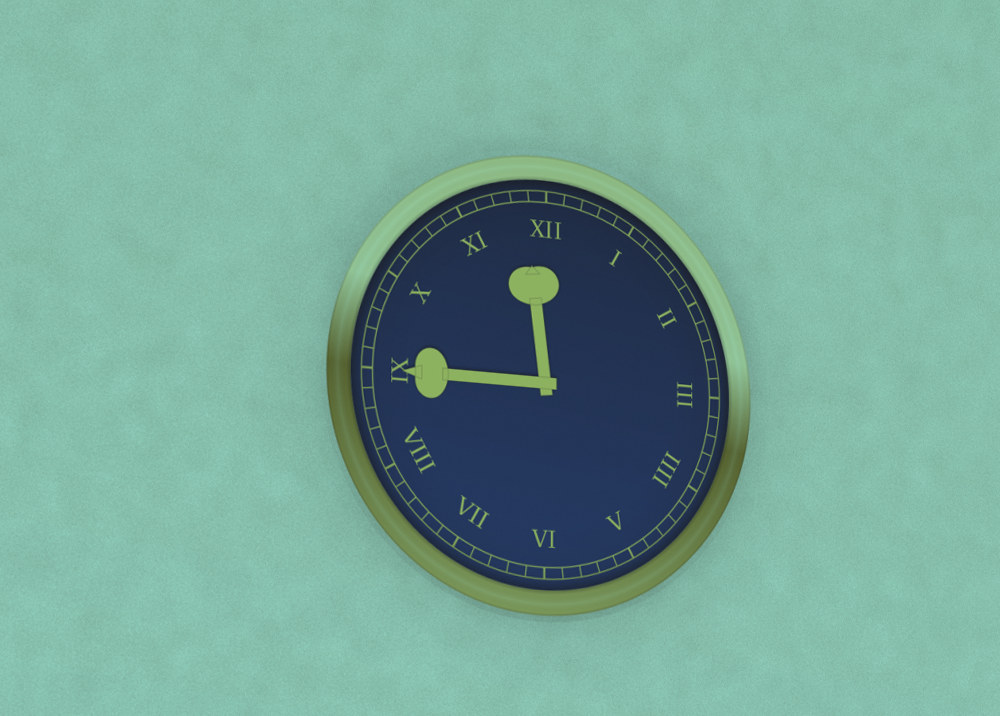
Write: 11 h 45 min
